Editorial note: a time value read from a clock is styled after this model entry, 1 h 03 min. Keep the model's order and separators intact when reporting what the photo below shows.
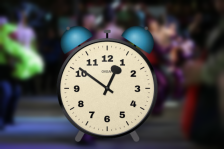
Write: 12 h 51 min
